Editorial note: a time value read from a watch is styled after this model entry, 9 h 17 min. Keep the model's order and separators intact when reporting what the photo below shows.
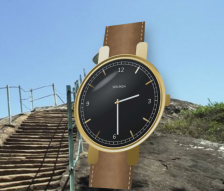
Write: 2 h 29 min
